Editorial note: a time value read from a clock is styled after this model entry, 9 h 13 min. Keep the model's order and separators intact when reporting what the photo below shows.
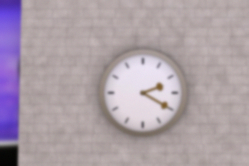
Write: 2 h 20 min
